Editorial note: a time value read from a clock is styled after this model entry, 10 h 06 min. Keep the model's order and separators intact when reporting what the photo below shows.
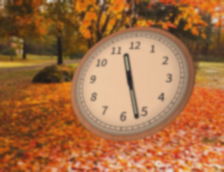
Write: 11 h 27 min
